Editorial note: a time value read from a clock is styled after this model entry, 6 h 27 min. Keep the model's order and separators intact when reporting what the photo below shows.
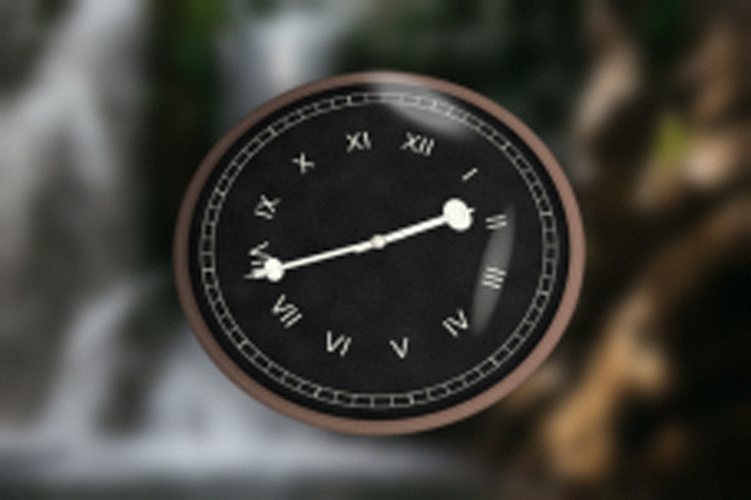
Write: 1 h 39 min
